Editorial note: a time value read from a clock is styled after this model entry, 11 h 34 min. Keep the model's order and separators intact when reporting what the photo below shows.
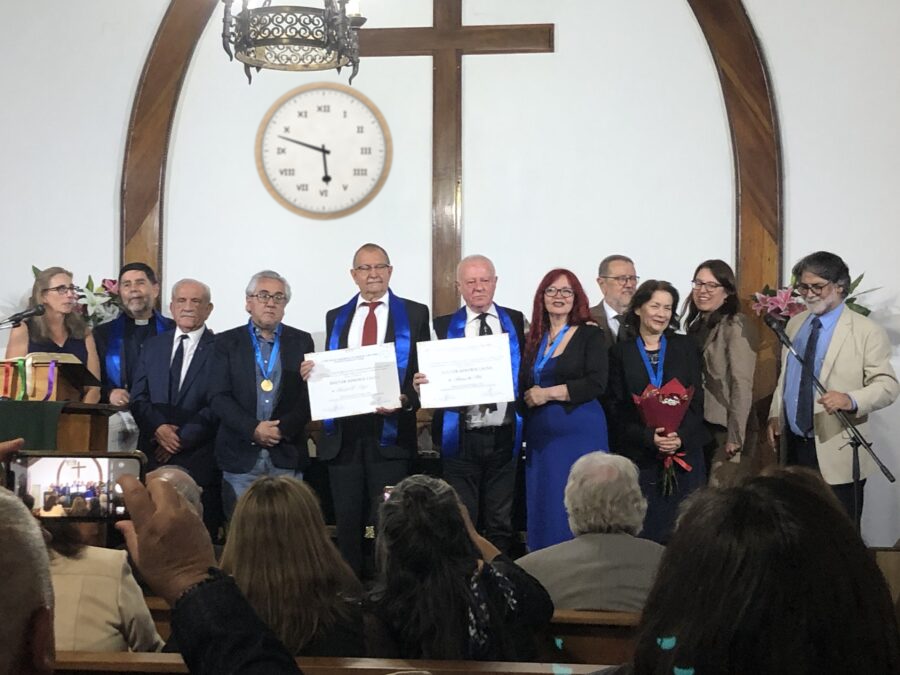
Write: 5 h 48 min
